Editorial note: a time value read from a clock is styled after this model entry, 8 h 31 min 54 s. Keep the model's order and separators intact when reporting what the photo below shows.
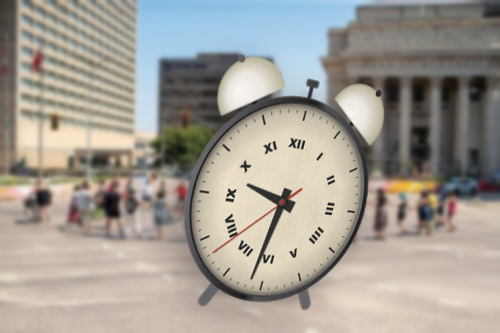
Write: 9 h 31 min 38 s
